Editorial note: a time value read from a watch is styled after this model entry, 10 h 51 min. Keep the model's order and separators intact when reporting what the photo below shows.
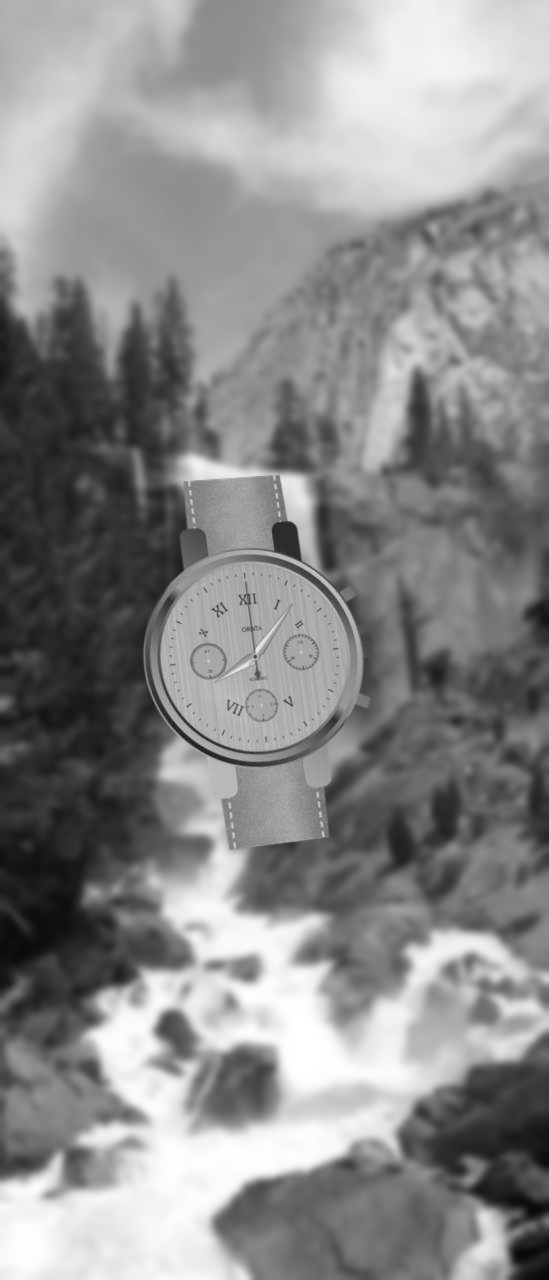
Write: 8 h 07 min
